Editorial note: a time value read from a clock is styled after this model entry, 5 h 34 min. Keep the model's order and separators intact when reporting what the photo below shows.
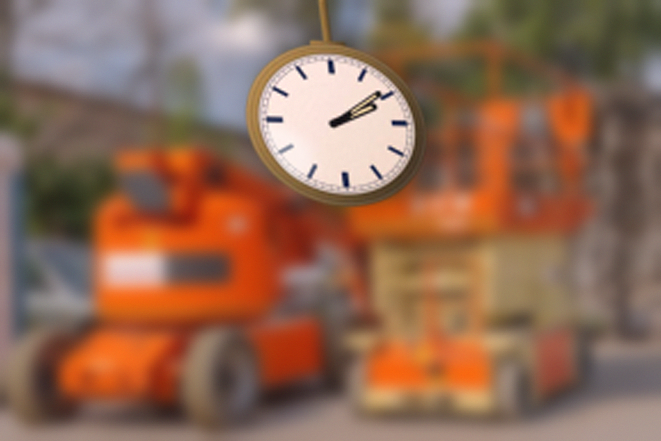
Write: 2 h 09 min
